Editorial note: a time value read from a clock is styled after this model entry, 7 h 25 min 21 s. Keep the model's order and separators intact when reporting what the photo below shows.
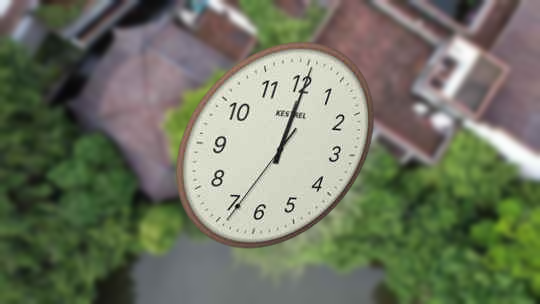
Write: 12 h 00 min 34 s
